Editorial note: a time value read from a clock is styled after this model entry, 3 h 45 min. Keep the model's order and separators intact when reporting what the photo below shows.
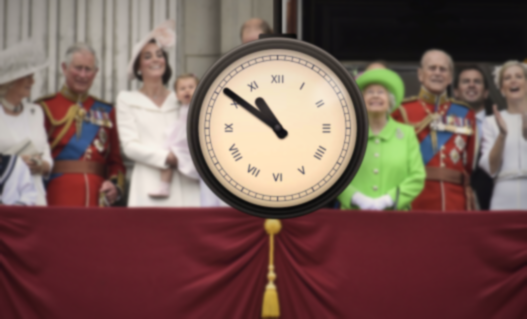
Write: 10 h 51 min
